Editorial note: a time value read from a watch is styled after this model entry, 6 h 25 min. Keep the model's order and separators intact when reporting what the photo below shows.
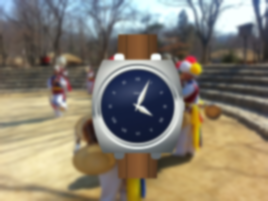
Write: 4 h 04 min
